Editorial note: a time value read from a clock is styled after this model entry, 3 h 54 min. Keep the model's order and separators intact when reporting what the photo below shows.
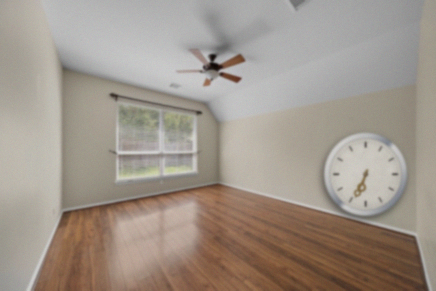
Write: 6 h 34 min
